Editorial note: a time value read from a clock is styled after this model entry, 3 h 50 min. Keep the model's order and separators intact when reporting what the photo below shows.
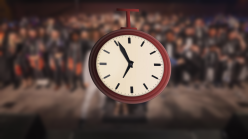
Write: 6 h 56 min
